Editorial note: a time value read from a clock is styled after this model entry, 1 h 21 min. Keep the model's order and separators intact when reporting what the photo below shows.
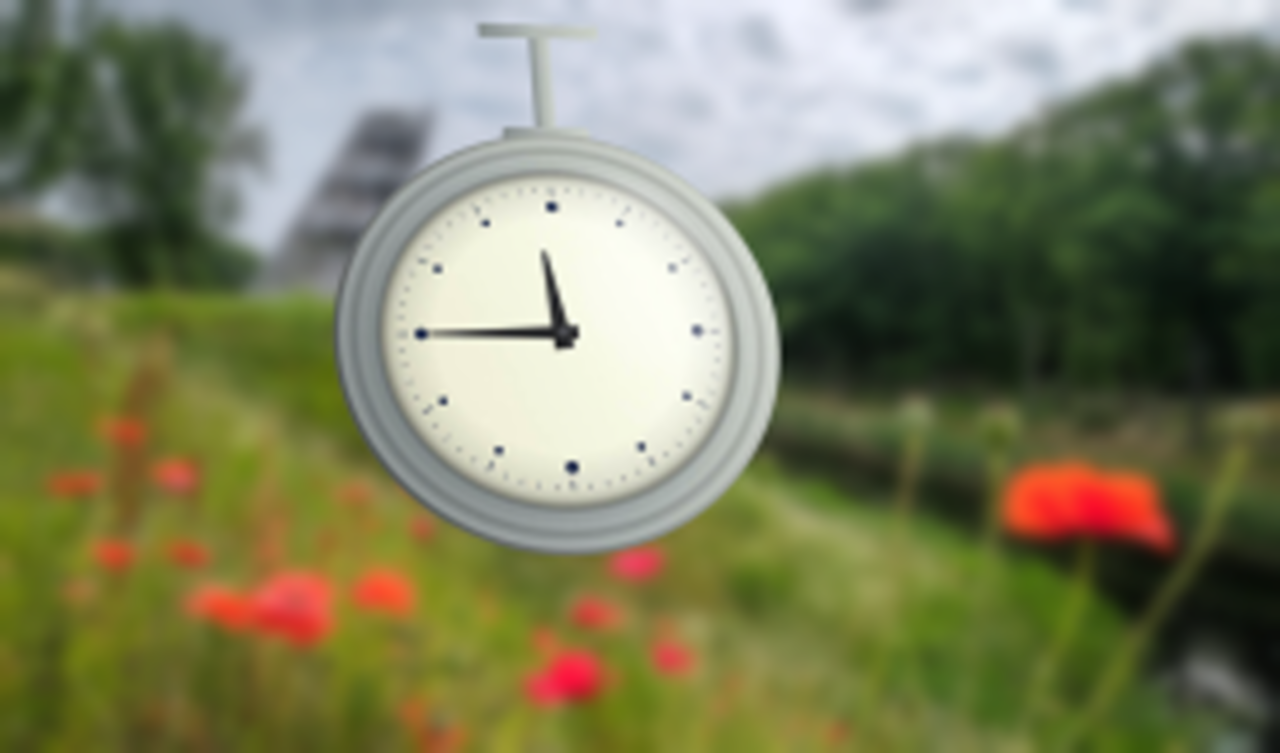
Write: 11 h 45 min
